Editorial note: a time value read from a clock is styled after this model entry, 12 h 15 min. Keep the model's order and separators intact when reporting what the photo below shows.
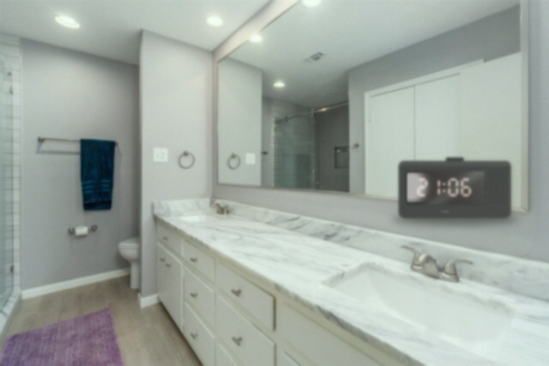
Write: 21 h 06 min
